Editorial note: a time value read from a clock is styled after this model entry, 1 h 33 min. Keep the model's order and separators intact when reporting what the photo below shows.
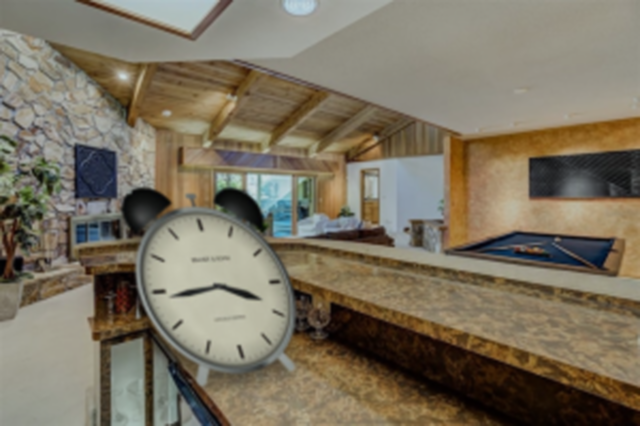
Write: 3 h 44 min
